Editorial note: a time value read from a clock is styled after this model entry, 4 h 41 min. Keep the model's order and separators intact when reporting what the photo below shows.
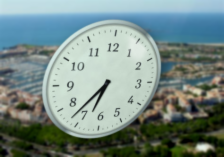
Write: 6 h 37 min
